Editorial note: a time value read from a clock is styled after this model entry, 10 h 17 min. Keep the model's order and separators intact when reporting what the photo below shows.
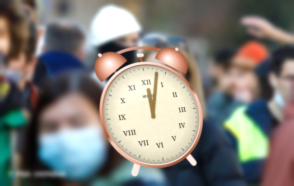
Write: 12 h 03 min
